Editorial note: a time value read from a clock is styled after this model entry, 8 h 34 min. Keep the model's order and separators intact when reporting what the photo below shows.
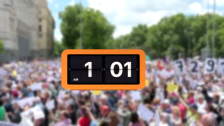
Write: 1 h 01 min
